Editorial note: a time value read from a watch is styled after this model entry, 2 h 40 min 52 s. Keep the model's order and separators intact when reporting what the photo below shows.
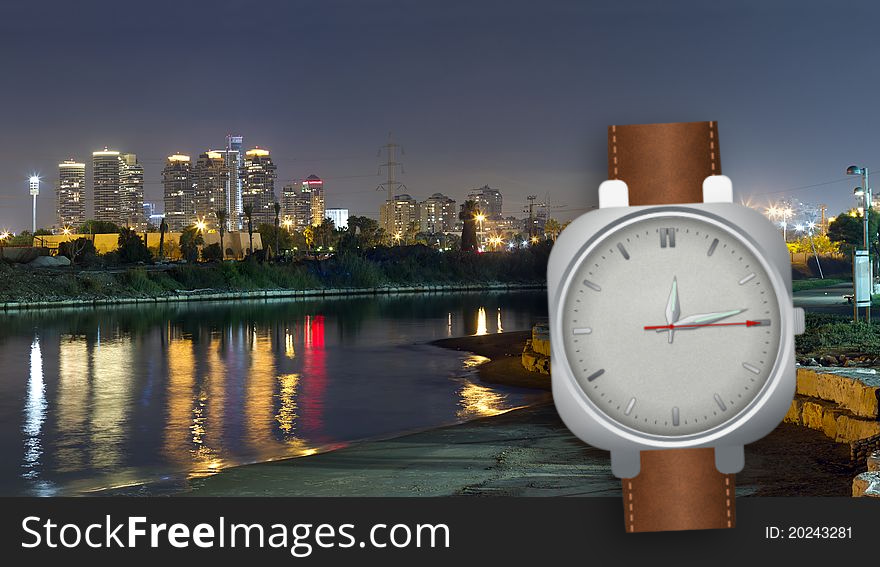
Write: 12 h 13 min 15 s
